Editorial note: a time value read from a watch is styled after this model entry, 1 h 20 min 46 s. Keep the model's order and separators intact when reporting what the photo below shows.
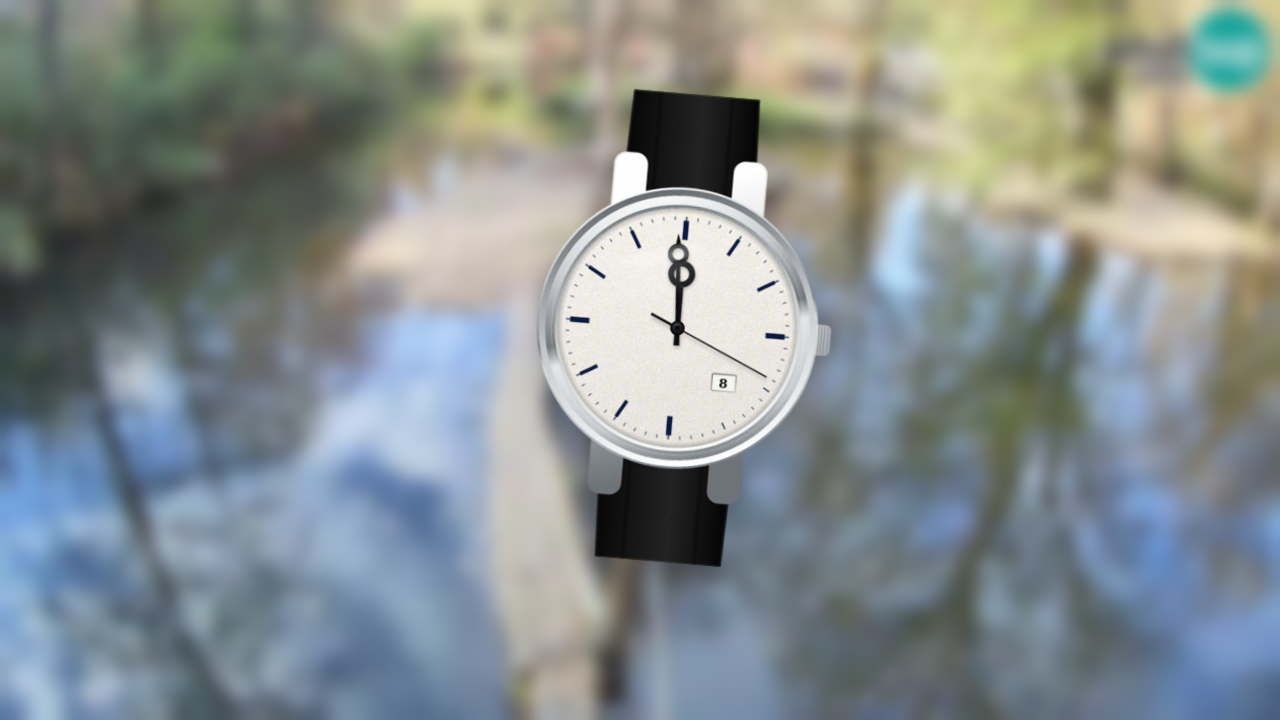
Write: 11 h 59 min 19 s
